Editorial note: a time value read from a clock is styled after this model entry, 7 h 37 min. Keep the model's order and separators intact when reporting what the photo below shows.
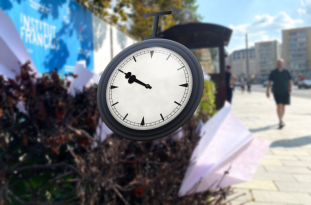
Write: 9 h 50 min
